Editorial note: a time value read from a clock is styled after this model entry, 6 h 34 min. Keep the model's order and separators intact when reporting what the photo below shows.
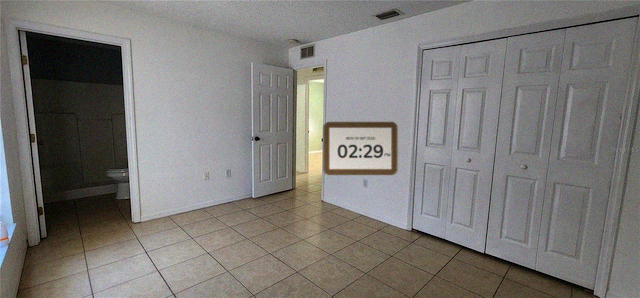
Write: 2 h 29 min
